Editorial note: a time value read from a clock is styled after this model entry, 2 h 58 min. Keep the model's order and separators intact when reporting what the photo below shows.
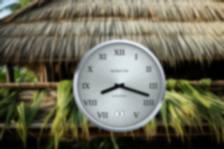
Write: 8 h 18 min
